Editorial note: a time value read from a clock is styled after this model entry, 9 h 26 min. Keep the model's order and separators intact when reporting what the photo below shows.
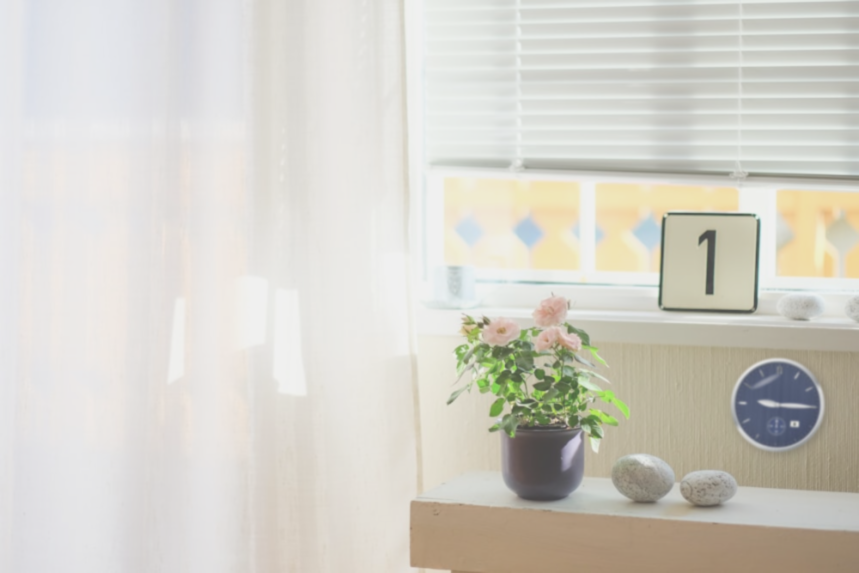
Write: 9 h 15 min
